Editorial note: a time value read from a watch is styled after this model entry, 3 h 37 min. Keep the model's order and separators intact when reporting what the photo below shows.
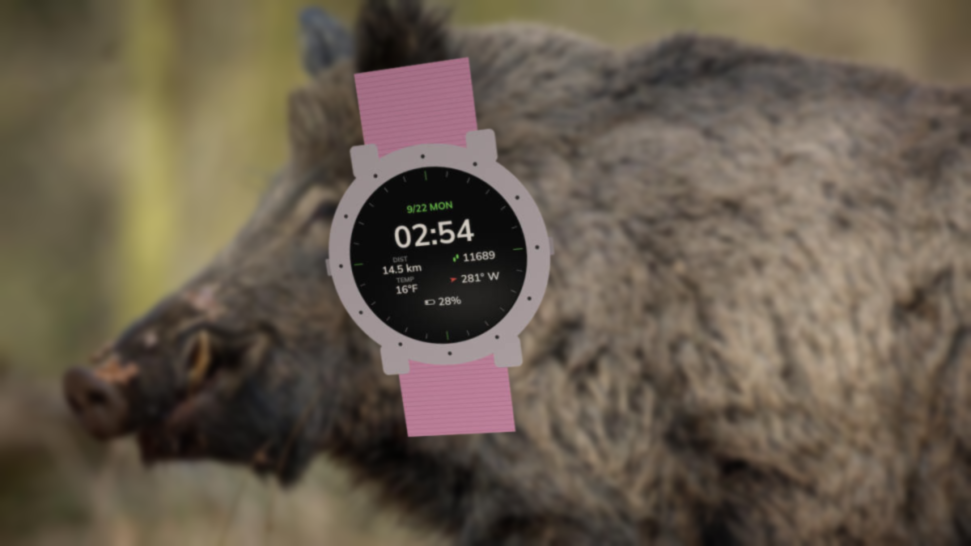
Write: 2 h 54 min
